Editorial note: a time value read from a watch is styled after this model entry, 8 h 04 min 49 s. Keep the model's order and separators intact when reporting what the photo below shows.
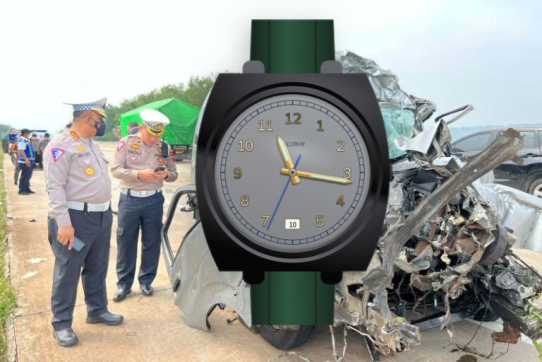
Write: 11 h 16 min 34 s
